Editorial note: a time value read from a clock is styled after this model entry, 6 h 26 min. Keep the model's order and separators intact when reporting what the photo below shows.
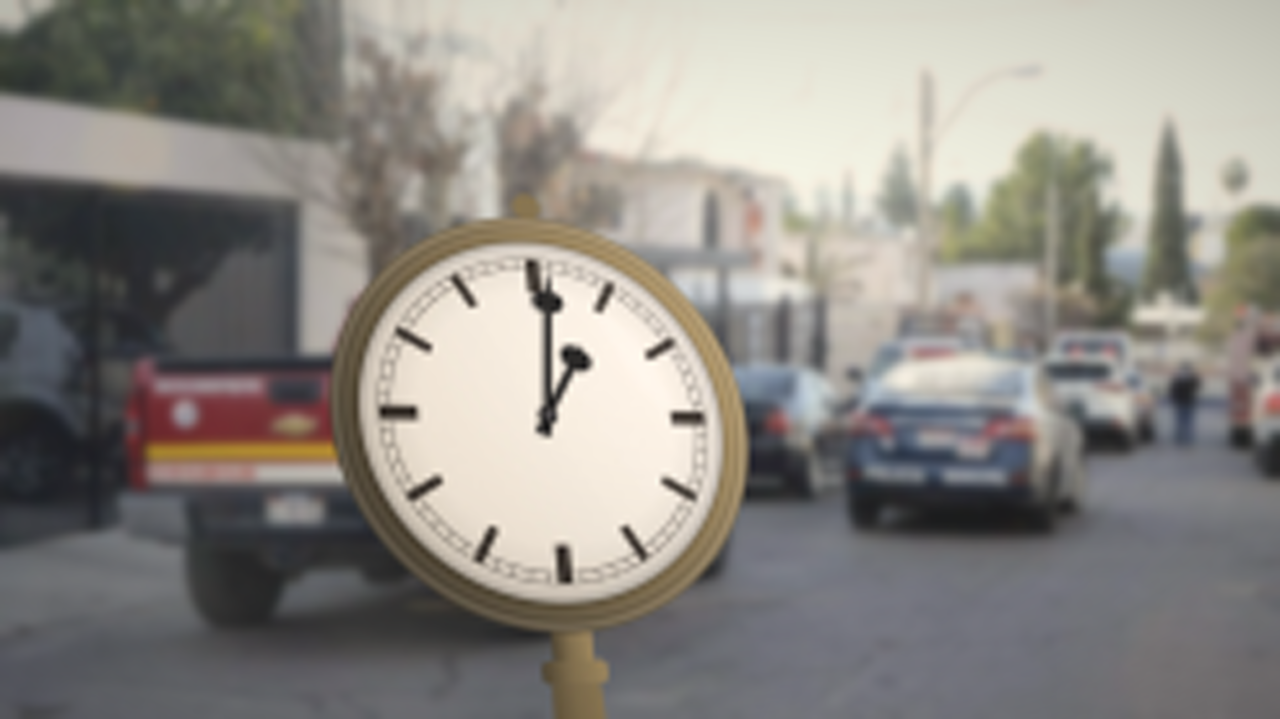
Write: 1 h 01 min
